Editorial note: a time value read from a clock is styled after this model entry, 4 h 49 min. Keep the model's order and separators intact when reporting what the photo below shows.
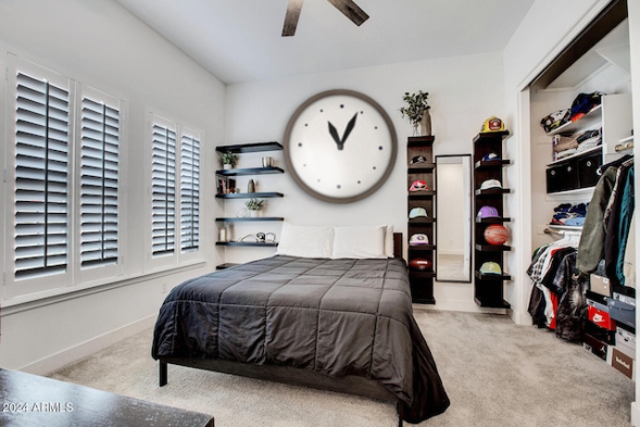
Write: 11 h 04 min
